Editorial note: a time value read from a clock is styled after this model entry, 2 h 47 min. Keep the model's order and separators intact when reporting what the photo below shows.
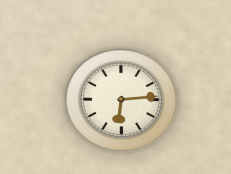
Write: 6 h 14 min
